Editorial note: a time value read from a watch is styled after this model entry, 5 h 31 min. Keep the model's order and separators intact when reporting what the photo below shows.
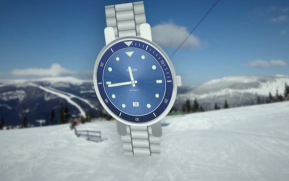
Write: 11 h 44 min
